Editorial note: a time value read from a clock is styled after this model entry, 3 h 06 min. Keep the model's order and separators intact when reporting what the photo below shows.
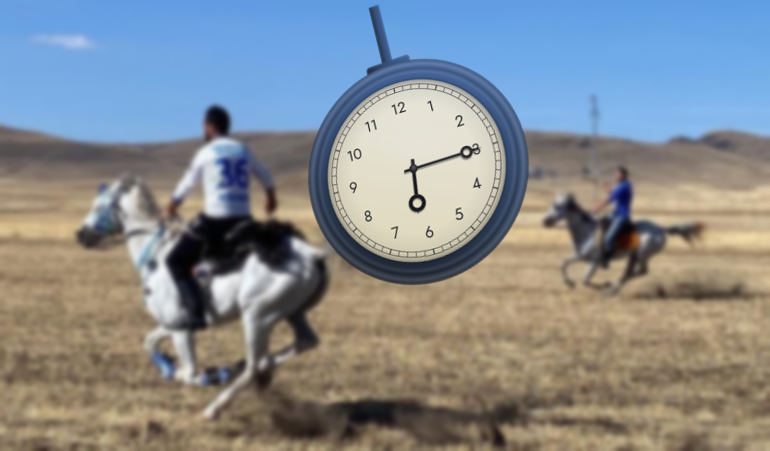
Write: 6 h 15 min
